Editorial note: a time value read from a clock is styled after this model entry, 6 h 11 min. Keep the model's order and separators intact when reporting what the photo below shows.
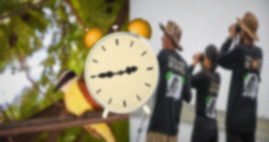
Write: 2 h 45 min
